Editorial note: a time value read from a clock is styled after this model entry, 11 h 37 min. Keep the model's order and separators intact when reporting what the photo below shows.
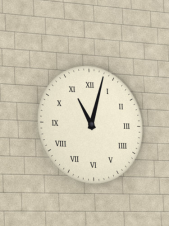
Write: 11 h 03 min
